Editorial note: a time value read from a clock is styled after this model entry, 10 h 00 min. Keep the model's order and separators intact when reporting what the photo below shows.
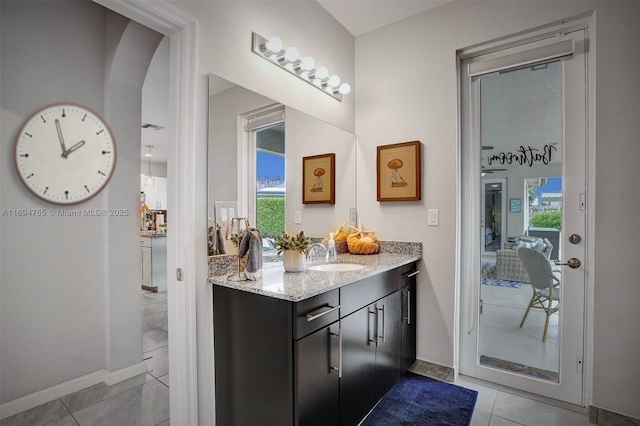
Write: 1 h 58 min
